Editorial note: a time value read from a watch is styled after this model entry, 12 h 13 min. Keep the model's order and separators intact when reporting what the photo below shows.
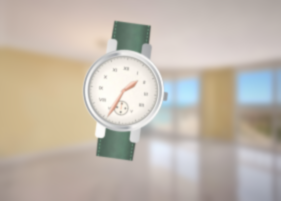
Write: 1 h 34 min
